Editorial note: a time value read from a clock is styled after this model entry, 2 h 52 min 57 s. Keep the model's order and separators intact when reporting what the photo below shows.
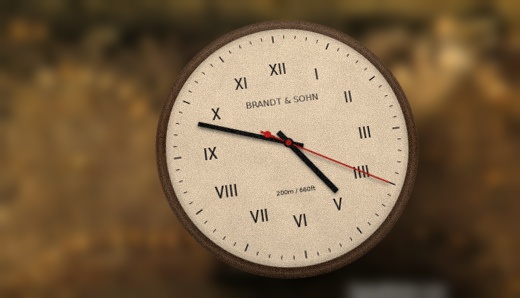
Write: 4 h 48 min 20 s
